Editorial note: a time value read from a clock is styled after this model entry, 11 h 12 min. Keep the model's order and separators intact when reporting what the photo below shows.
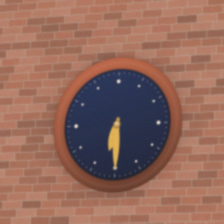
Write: 6 h 30 min
